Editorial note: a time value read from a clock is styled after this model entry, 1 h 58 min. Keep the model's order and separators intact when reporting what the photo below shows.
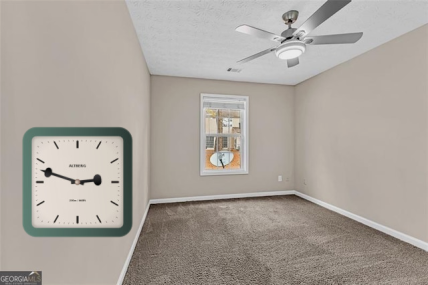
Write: 2 h 48 min
